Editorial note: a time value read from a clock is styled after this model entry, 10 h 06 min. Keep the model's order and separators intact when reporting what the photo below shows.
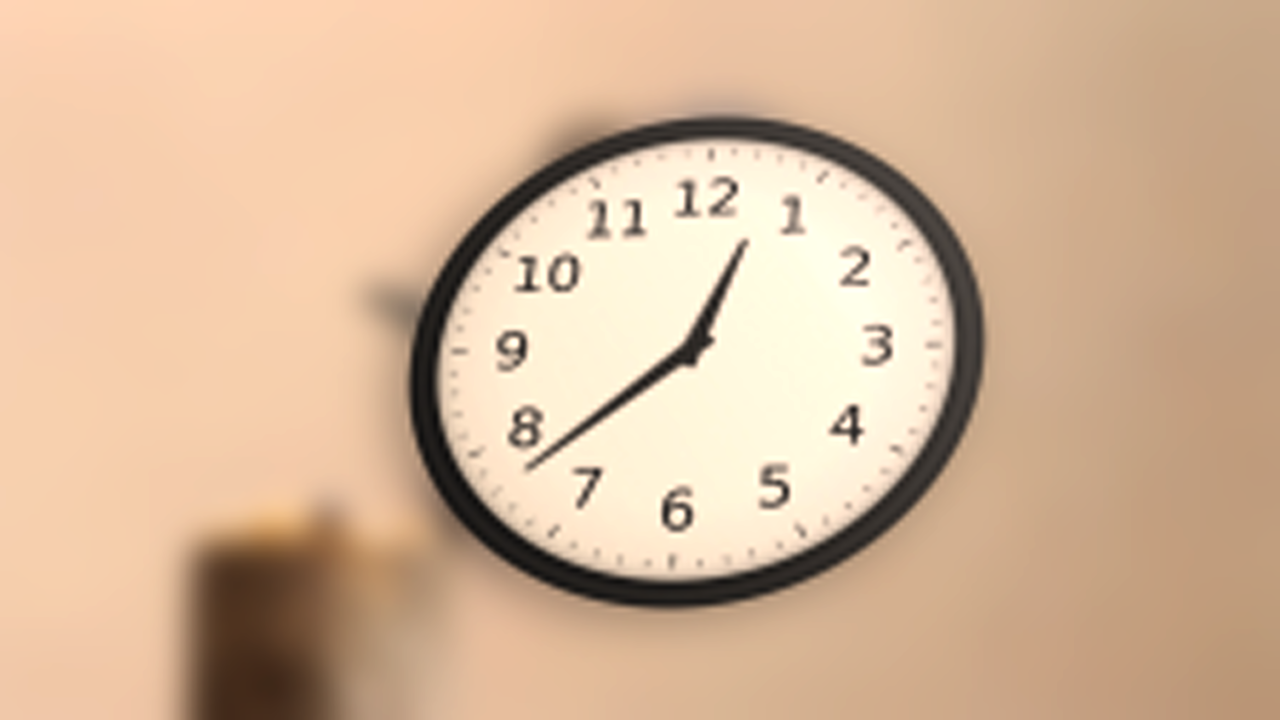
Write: 12 h 38 min
